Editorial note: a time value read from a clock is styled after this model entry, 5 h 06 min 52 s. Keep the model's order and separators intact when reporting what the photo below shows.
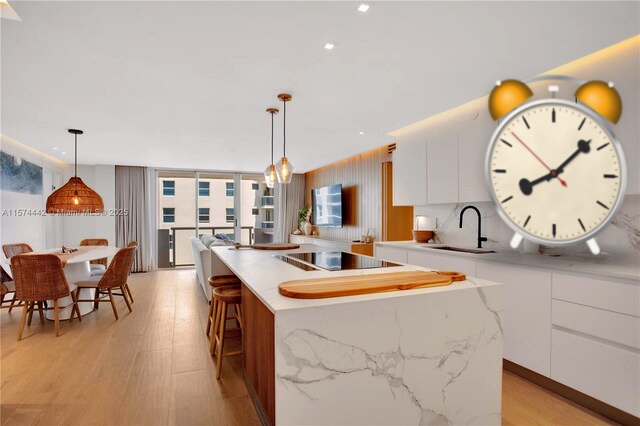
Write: 8 h 07 min 52 s
